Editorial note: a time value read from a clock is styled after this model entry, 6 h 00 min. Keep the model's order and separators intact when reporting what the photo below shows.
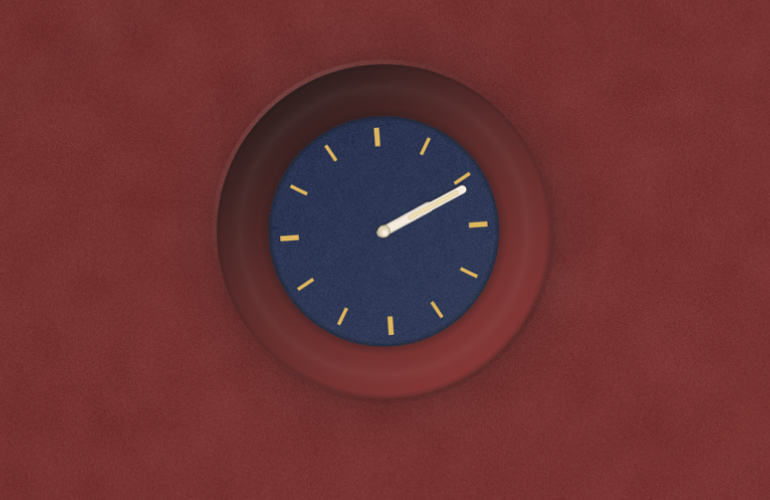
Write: 2 h 11 min
